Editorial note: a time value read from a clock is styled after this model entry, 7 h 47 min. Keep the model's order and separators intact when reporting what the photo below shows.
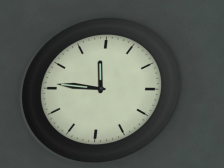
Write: 11 h 46 min
